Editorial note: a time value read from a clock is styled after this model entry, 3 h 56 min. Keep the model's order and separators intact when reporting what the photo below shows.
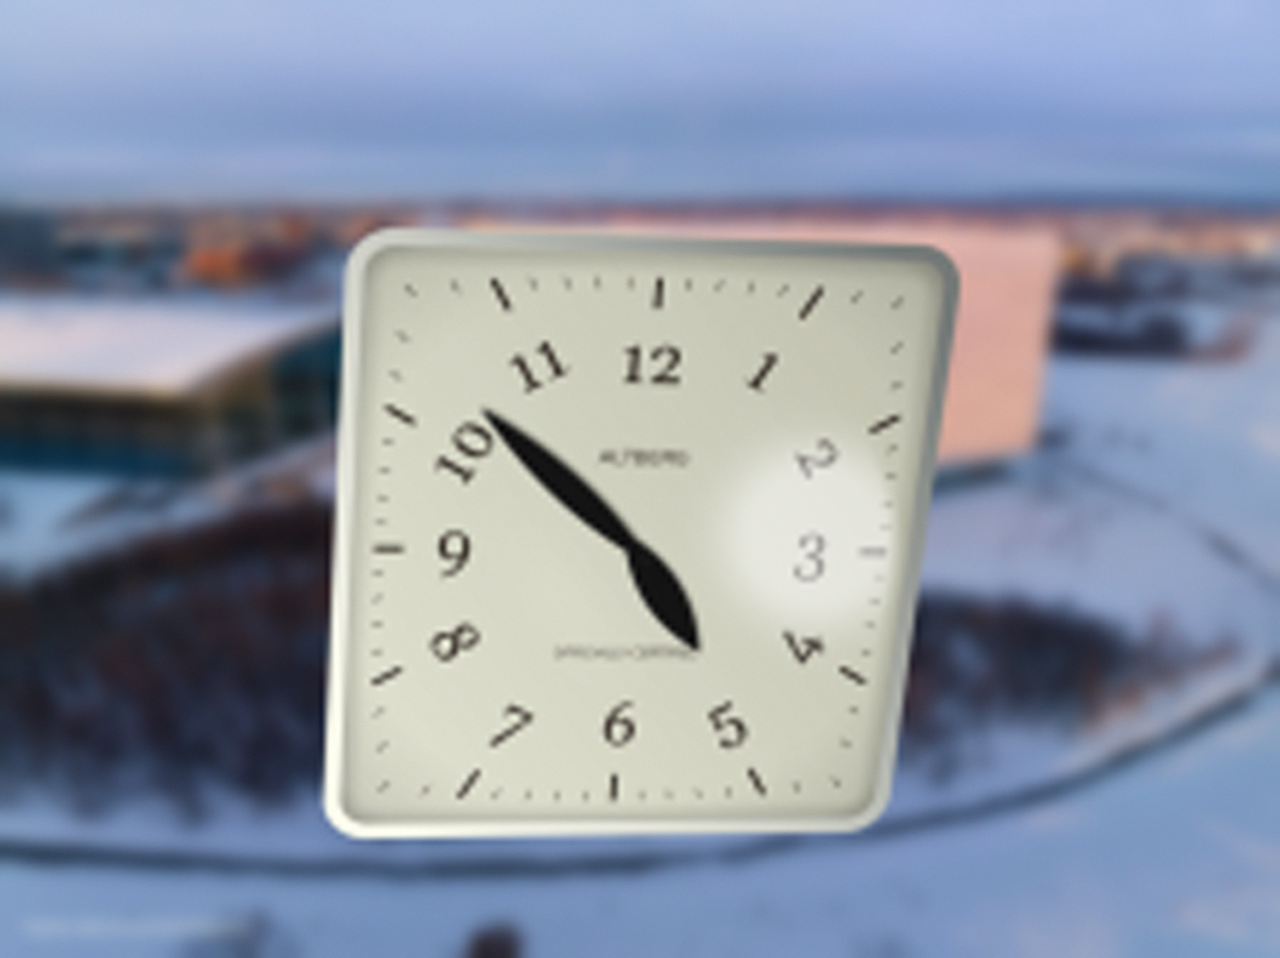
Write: 4 h 52 min
